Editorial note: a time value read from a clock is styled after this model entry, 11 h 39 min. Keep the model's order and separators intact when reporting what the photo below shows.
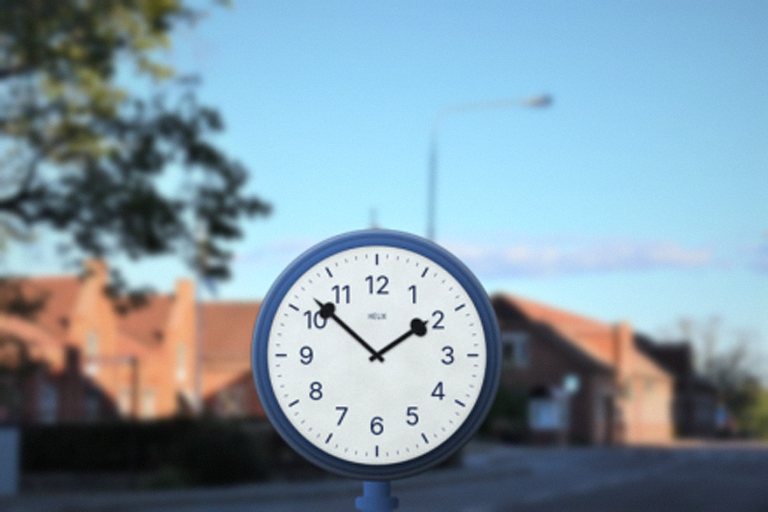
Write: 1 h 52 min
